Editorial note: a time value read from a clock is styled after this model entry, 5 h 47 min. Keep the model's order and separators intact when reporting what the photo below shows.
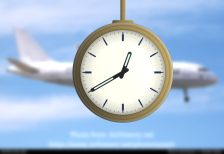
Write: 12 h 40 min
